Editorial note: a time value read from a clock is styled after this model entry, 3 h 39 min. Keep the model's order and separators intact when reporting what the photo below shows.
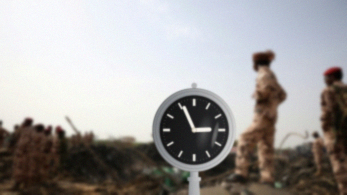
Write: 2 h 56 min
